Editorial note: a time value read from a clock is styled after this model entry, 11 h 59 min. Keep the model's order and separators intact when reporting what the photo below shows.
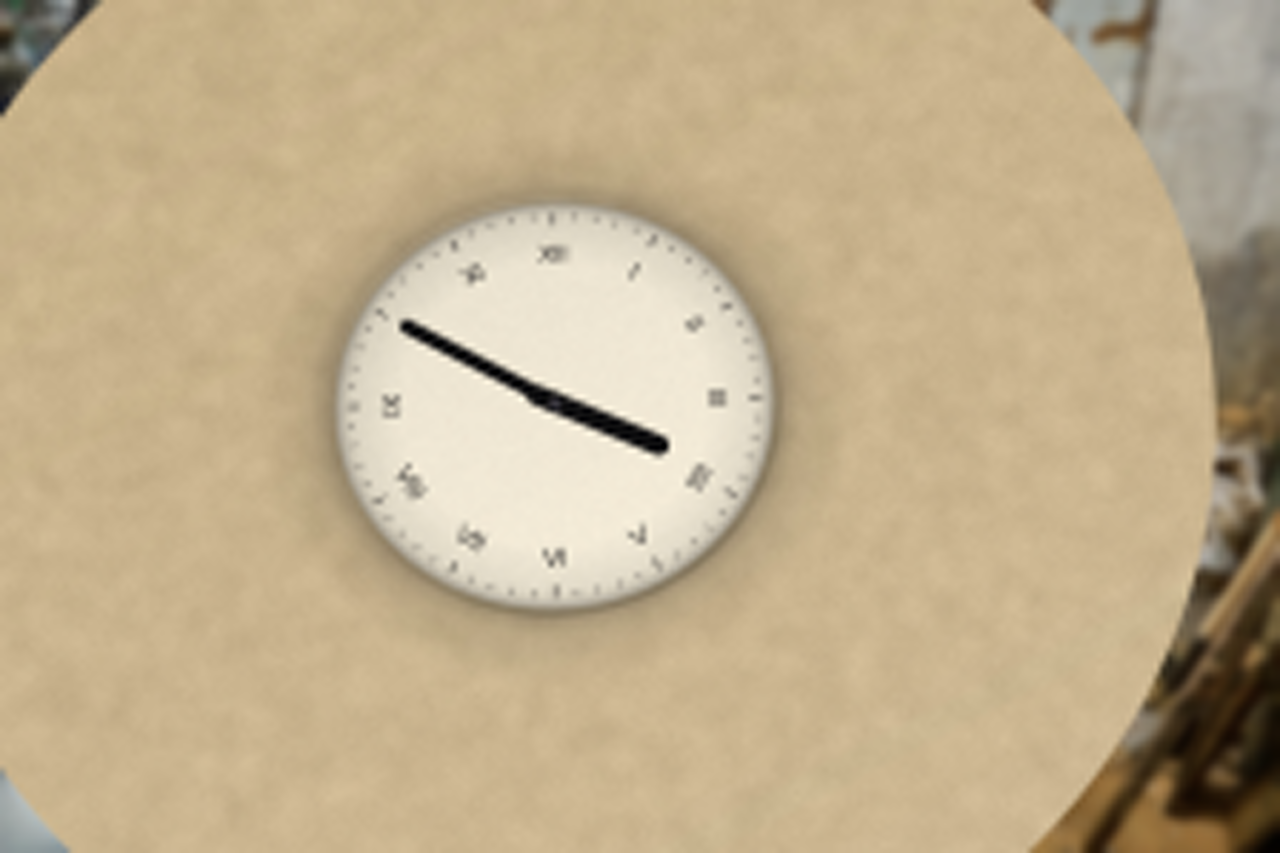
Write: 3 h 50 min
